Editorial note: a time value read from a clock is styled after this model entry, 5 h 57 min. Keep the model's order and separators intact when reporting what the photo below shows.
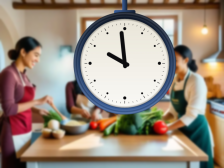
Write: 9 h 59 min
